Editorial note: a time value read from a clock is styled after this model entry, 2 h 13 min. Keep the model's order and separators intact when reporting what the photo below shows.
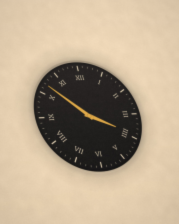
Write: 3 h 52 min
